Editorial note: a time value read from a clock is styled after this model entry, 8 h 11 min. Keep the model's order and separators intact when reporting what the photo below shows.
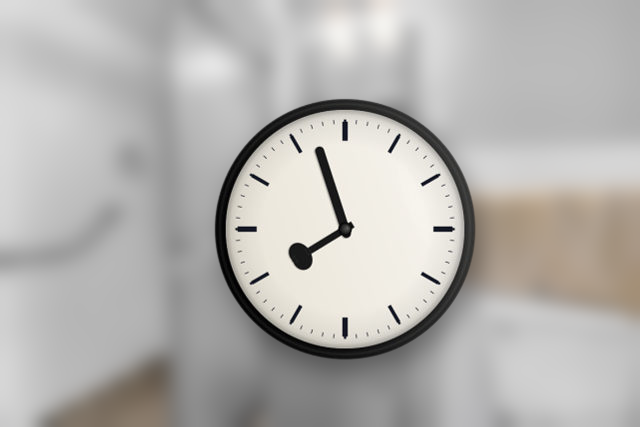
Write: 7 h 57 min
